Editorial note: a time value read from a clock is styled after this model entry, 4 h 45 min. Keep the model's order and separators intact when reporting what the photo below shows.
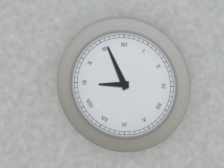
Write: 8 h 56 min
